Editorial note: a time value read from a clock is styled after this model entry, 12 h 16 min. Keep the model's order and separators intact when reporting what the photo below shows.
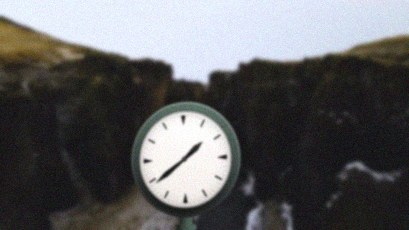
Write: 1 h 39 min
